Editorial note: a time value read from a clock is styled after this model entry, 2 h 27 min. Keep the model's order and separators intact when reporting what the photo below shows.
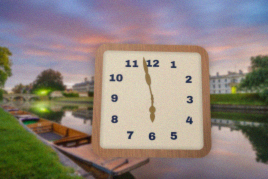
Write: 5 h 58 min
